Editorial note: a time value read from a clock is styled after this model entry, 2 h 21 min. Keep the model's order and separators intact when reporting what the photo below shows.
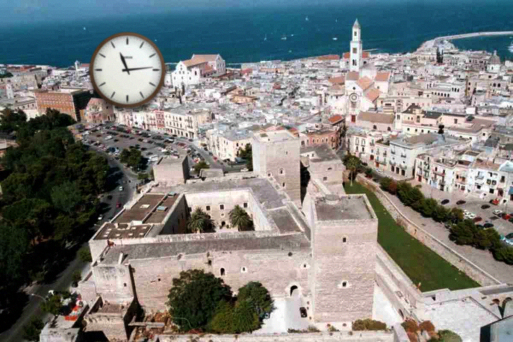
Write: 11 h 14 min
